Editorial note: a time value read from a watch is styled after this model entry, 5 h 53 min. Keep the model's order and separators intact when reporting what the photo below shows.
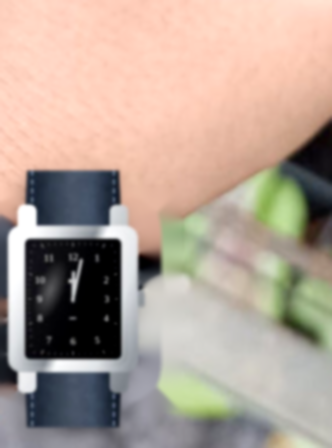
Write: 12 h 02 min
